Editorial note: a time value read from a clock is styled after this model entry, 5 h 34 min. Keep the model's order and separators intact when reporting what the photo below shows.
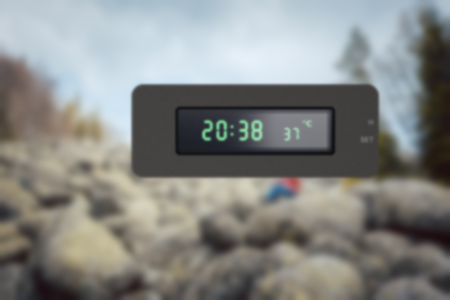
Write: 20 h 38 min
